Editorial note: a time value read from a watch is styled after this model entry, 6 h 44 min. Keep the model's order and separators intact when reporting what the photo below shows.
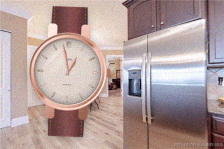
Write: 12 h 58 min
